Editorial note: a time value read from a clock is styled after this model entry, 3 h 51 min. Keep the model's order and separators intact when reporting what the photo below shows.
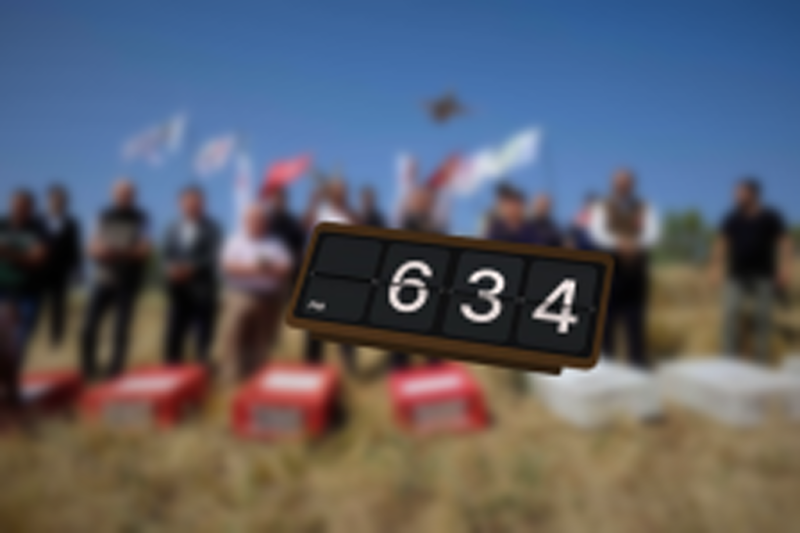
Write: 6 h 34 min
